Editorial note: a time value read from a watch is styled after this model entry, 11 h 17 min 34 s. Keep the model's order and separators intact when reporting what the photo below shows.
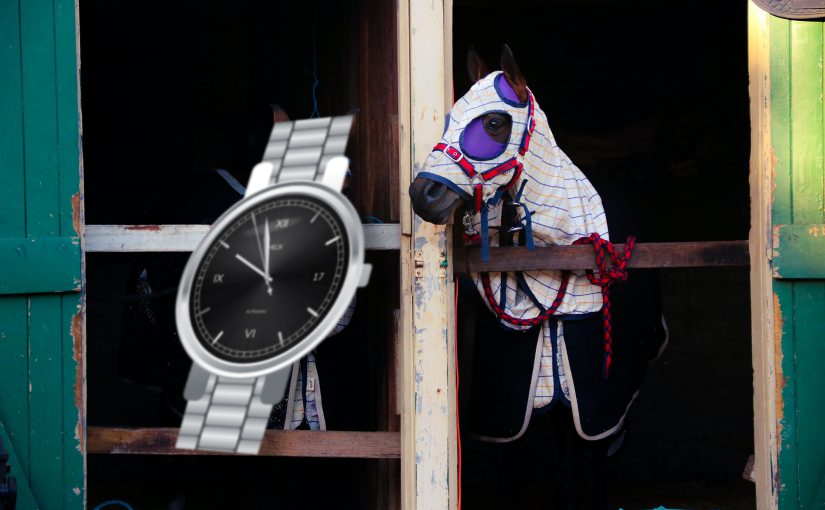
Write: 9 h 56 min 55 s
